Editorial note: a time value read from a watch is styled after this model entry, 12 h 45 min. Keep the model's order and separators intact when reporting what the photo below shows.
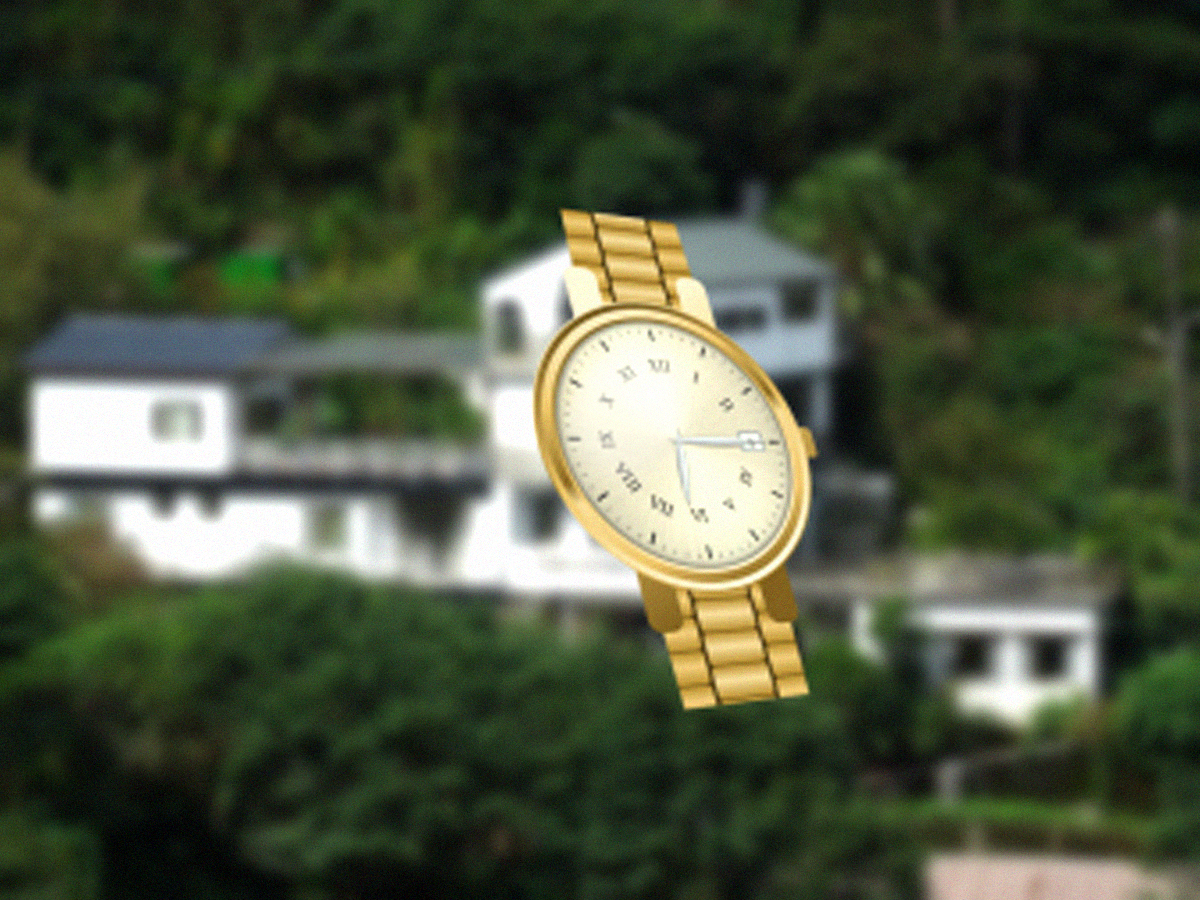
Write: 6 h 15 min
